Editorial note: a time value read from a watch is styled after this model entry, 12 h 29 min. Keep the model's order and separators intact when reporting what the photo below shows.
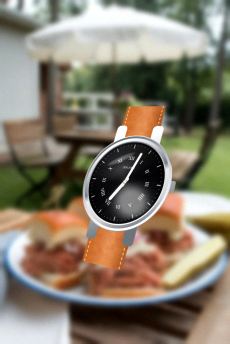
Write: 7 h 03 min
